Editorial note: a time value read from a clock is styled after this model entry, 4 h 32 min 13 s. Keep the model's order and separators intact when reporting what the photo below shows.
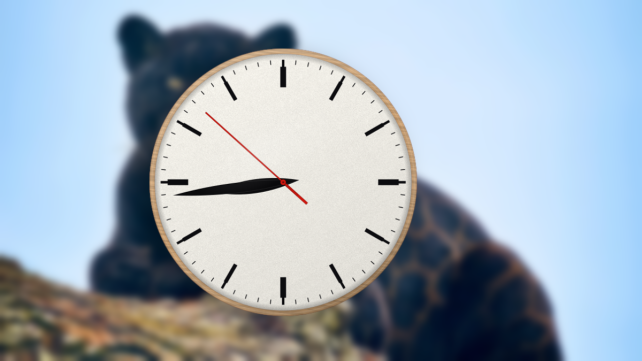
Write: 8 h 43 min 52 s
